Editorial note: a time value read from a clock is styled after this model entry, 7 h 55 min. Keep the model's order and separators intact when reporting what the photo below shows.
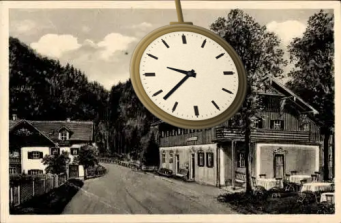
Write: 9 h 38 min
